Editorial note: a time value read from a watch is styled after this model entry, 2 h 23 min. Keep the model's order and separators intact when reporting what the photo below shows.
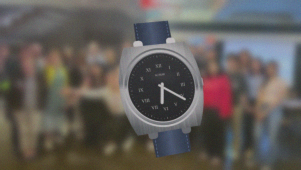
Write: 6 h 21 min
